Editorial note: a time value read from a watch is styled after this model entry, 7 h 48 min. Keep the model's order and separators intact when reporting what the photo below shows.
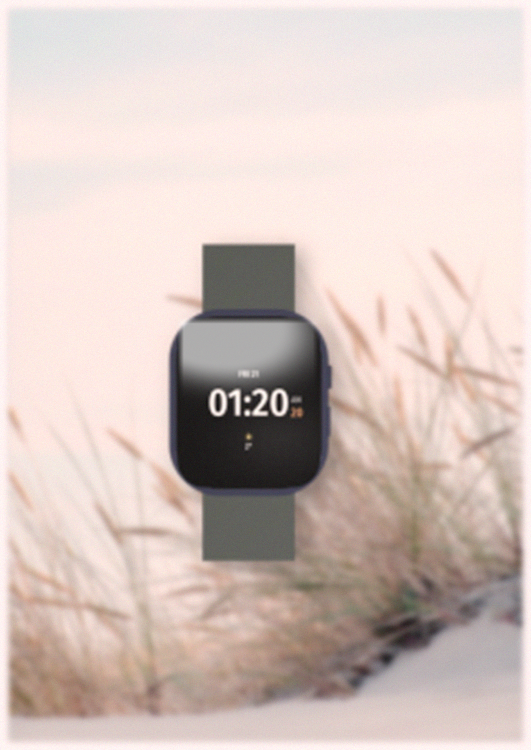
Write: 1 h 20 min
